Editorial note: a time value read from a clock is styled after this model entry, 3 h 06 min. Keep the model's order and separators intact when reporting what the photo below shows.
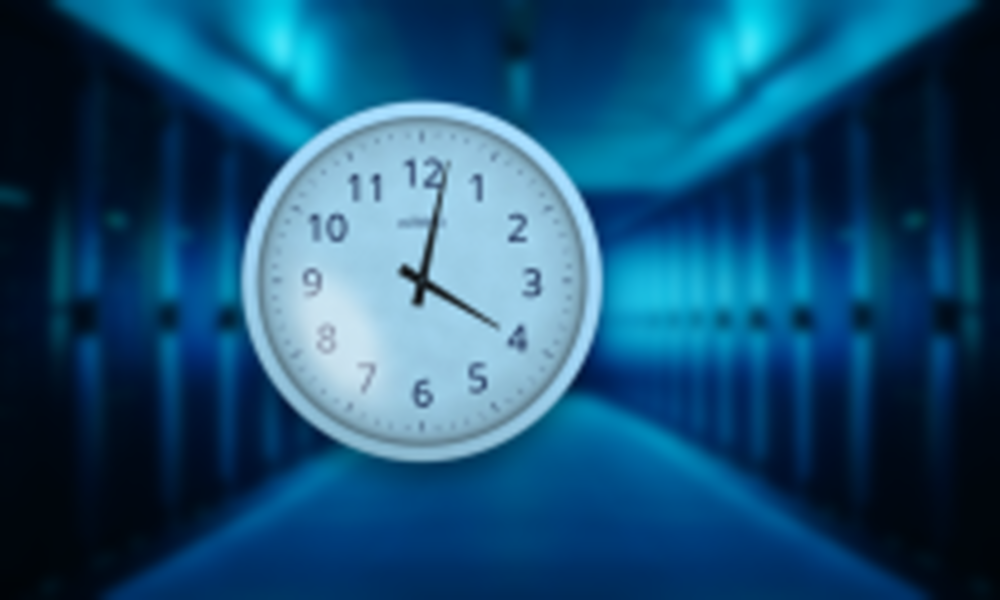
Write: 4 h 02 min
